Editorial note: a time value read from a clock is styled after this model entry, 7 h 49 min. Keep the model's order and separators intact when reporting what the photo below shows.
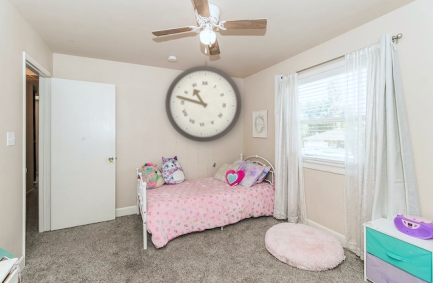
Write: 10 h 47 min
